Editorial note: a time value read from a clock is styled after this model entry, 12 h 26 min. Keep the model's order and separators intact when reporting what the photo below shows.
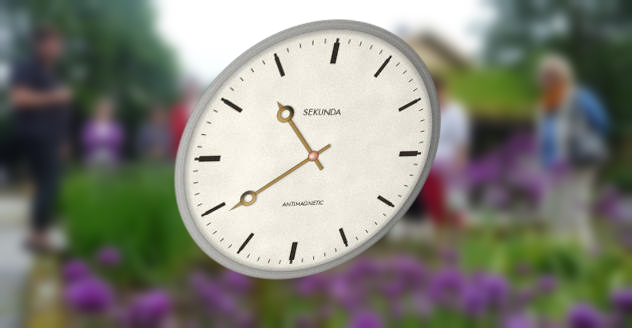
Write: 10 h 39 min
